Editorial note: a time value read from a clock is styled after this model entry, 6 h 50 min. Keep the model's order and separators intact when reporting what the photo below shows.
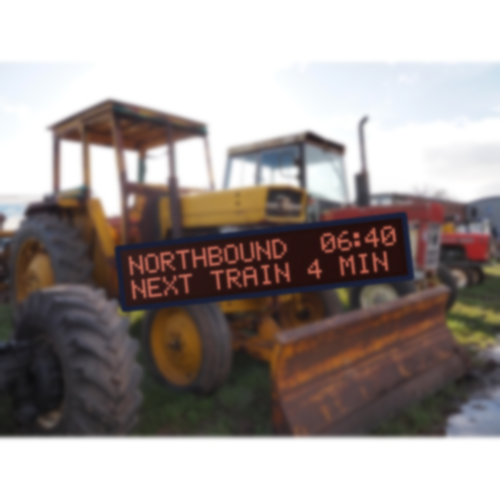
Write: 6 h 40 min
